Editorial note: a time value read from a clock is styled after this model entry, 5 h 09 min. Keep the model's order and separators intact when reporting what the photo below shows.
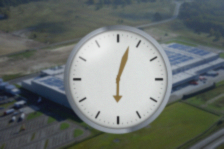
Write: 6 h 03 min
